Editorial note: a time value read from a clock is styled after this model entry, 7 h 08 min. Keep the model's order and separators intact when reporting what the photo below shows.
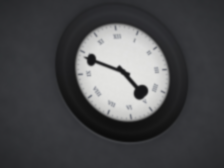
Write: 4 h 49 min
